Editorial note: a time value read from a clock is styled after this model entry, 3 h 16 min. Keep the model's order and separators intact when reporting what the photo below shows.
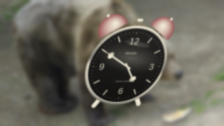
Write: 4 h 50 min
